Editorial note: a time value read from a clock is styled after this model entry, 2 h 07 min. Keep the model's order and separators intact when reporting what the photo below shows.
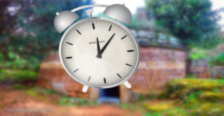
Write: 12 h 07 min
